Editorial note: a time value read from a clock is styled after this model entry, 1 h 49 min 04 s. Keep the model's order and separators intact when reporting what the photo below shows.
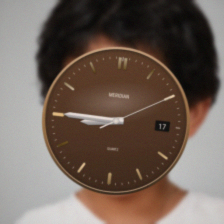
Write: 8 h 45 min 10 s
